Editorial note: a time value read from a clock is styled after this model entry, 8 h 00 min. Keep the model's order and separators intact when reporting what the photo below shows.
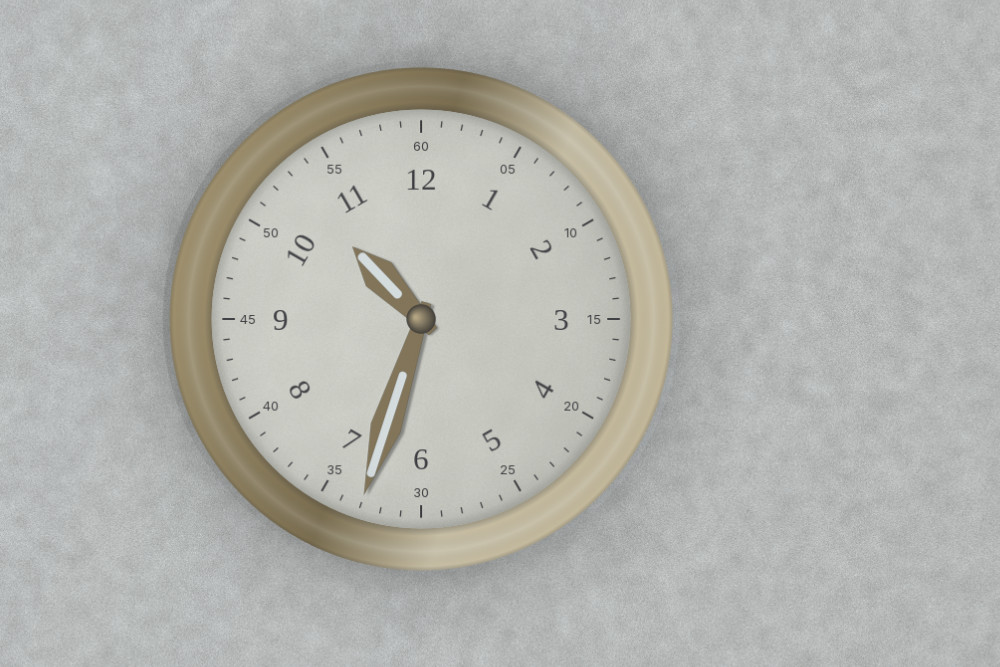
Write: 10 h 33 min
